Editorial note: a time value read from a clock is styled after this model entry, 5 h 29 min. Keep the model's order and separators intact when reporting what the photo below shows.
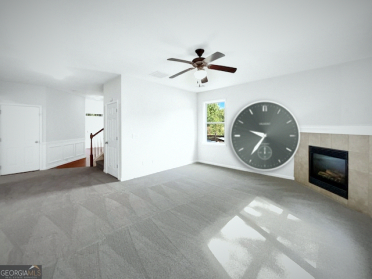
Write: 9 h 36 min
